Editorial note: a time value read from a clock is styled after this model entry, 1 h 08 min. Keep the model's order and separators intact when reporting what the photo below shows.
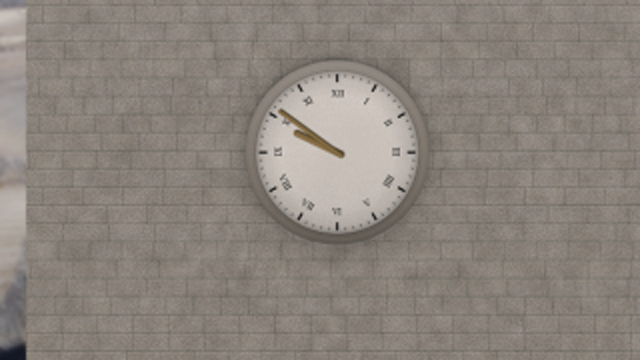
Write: 9 h 51 min
